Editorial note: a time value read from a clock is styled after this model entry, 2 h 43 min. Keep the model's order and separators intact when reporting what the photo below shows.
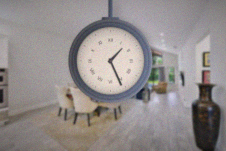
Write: 1 h 26 min
